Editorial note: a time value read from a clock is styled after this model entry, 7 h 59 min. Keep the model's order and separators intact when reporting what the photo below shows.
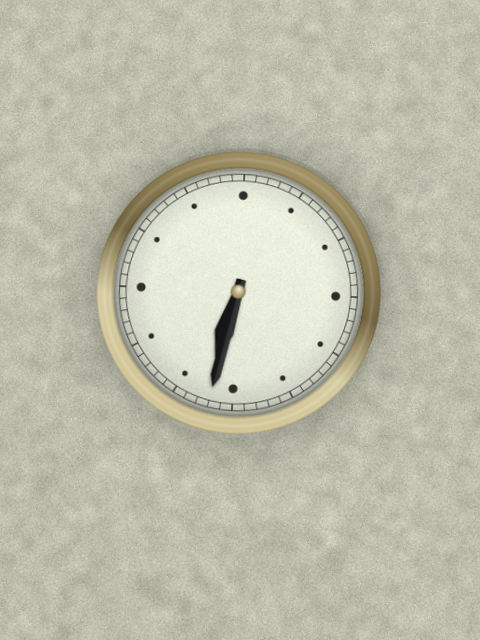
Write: 6 h 32 min
